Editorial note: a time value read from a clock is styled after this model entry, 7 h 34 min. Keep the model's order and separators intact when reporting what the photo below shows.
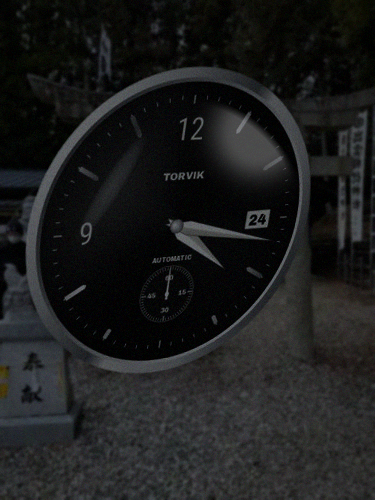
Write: 4 h 17 min
